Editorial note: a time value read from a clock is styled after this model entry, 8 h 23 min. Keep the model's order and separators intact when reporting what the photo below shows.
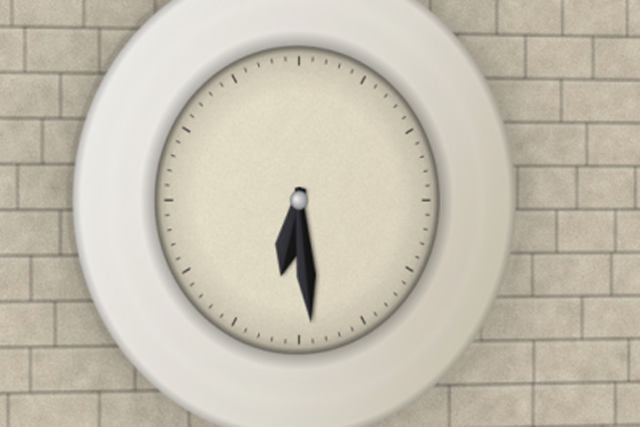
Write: 6 h 29 min
